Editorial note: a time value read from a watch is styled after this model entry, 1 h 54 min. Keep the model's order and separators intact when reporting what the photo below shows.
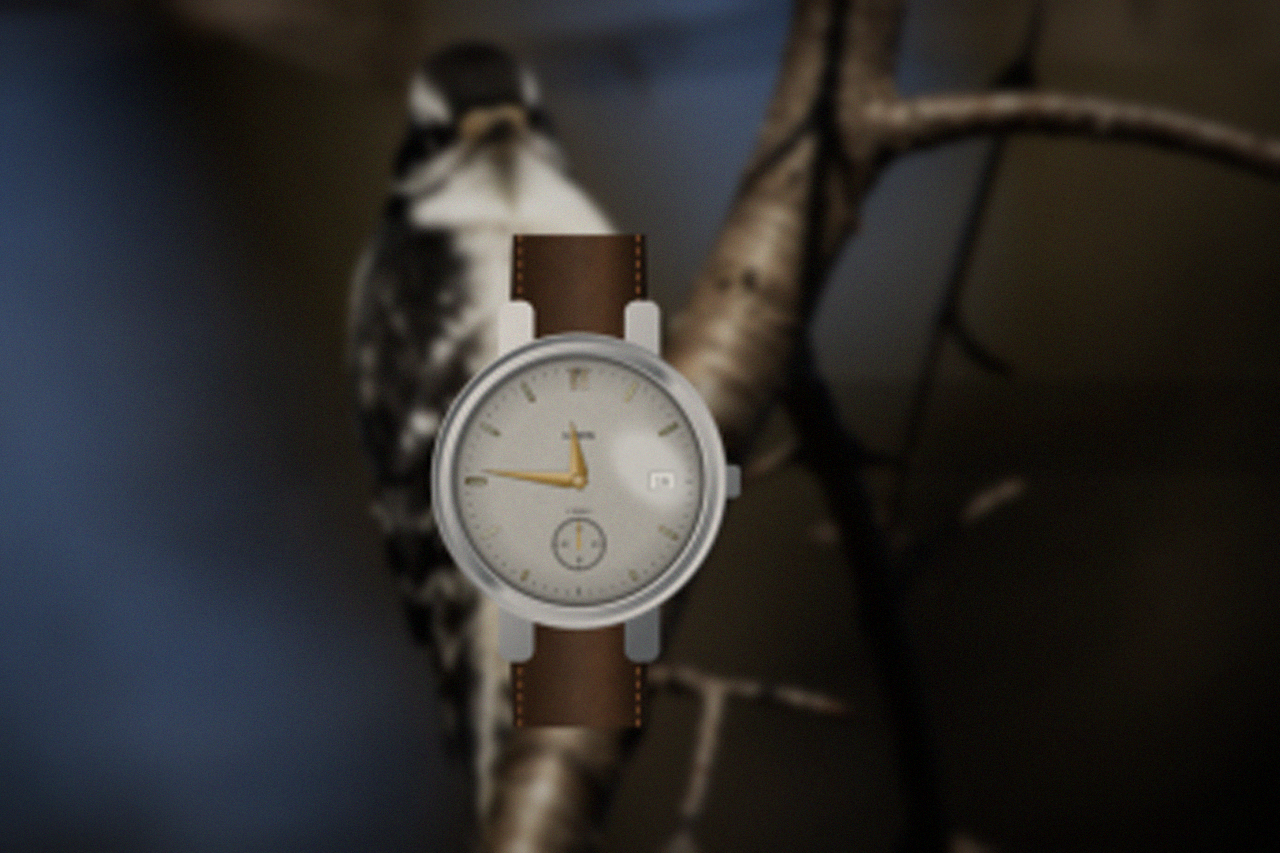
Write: 11 h 46 min
